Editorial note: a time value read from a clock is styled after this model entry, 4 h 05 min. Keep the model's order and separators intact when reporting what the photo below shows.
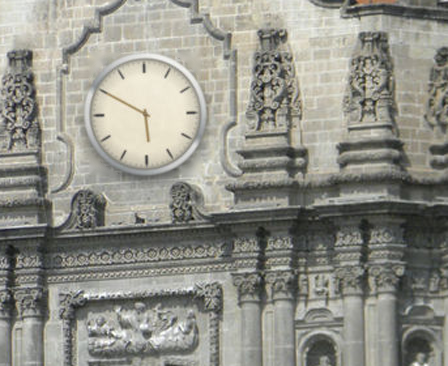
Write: 5 h 50 min
